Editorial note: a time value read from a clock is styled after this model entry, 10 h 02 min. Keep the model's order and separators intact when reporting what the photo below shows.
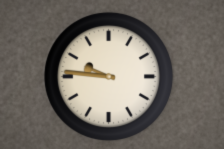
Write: 9 h 46 min
